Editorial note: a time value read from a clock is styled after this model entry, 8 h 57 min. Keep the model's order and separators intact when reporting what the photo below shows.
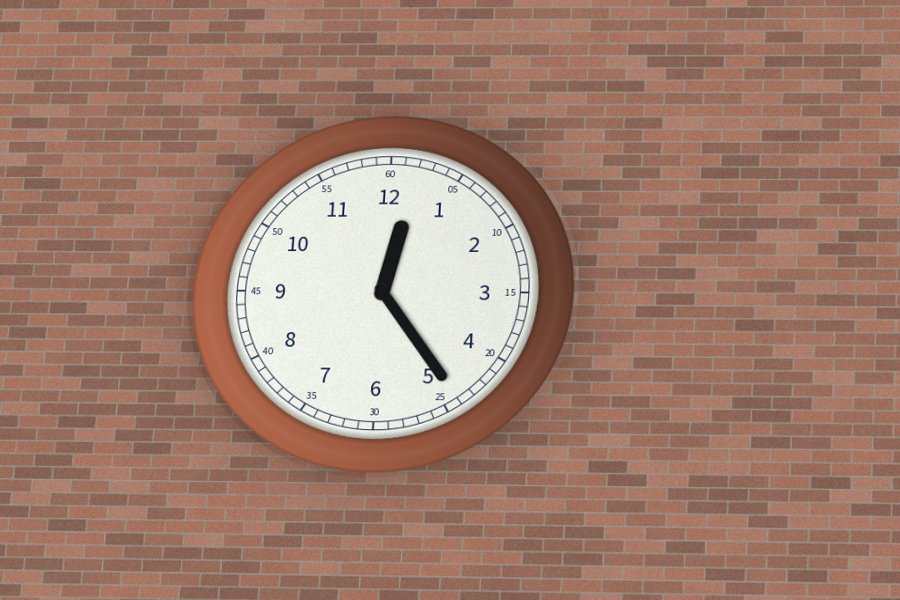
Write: 12 h 24 min
